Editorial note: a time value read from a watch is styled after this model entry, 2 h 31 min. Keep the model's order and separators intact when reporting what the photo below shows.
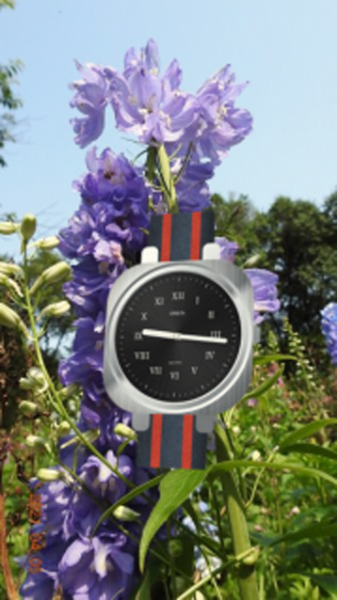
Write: 9 h 16 min
